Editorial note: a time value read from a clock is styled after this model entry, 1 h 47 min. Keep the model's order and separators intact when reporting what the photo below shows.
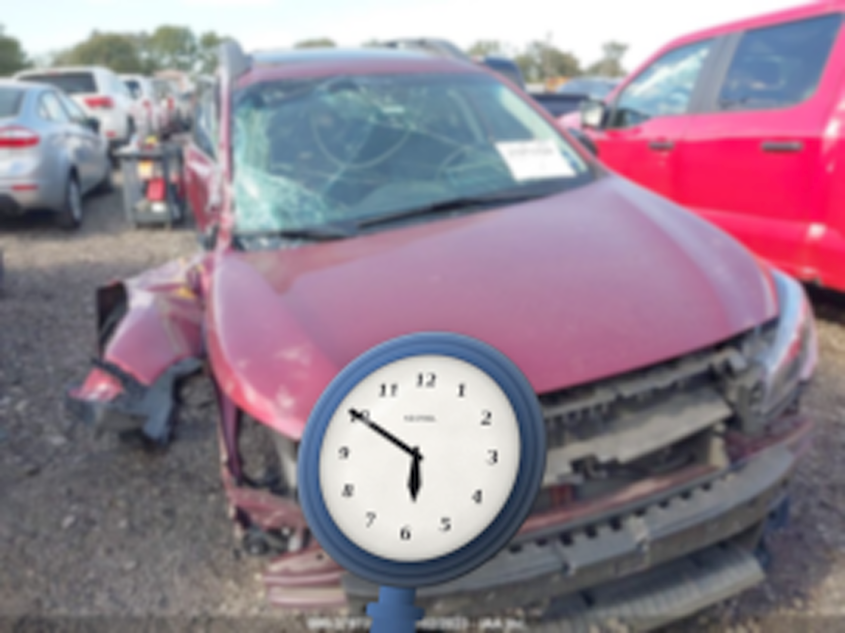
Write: 5 h 50 min
